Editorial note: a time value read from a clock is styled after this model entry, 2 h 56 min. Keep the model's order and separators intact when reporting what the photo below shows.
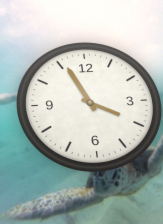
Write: 3 h 56 min
